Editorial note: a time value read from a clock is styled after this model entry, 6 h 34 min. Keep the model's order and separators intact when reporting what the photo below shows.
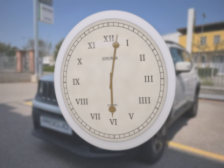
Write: 6 h 02 min
